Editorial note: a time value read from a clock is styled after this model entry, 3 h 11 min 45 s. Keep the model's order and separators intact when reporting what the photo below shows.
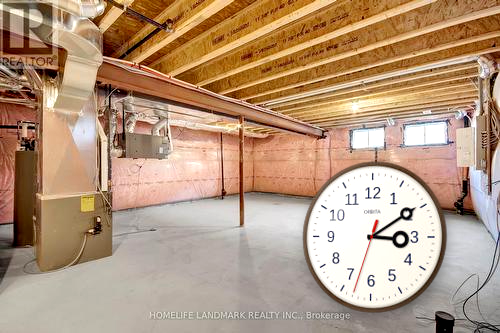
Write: 3 h 09 min 33 s
